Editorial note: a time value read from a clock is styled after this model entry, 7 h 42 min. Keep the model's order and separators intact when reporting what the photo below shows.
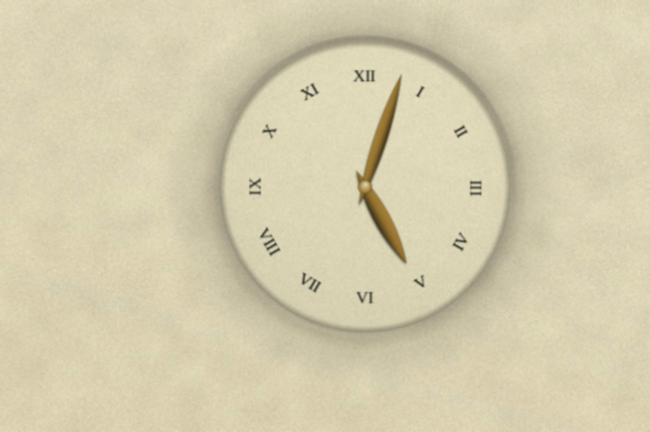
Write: 5 h 03 min
